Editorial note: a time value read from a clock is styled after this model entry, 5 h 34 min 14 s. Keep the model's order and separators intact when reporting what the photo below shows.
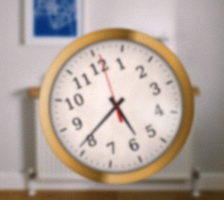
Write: 5 h 41 min 01 s
